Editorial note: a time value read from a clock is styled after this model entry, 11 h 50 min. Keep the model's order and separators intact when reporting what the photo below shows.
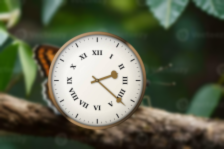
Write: 2 h 22 min
